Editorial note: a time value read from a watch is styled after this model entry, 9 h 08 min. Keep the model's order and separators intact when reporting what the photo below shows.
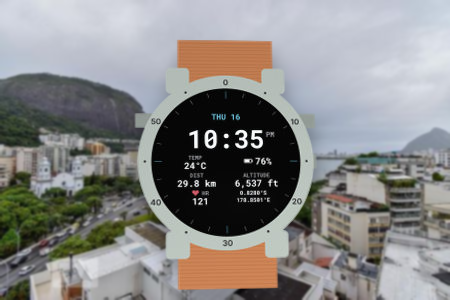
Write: 10 h 35 min
